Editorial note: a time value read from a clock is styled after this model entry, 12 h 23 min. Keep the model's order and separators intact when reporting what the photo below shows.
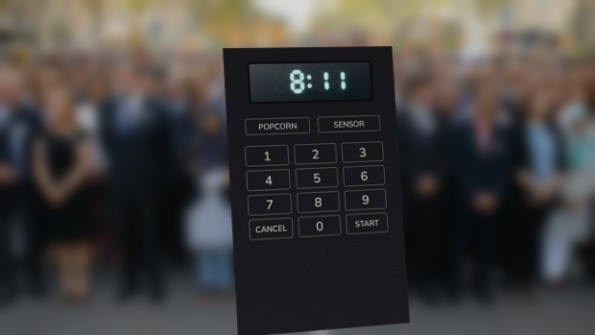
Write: 8 h 11 min
